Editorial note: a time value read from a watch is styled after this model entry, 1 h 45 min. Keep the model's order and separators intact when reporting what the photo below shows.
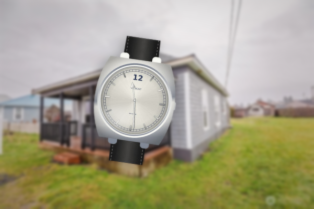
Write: 11 h 29 min
